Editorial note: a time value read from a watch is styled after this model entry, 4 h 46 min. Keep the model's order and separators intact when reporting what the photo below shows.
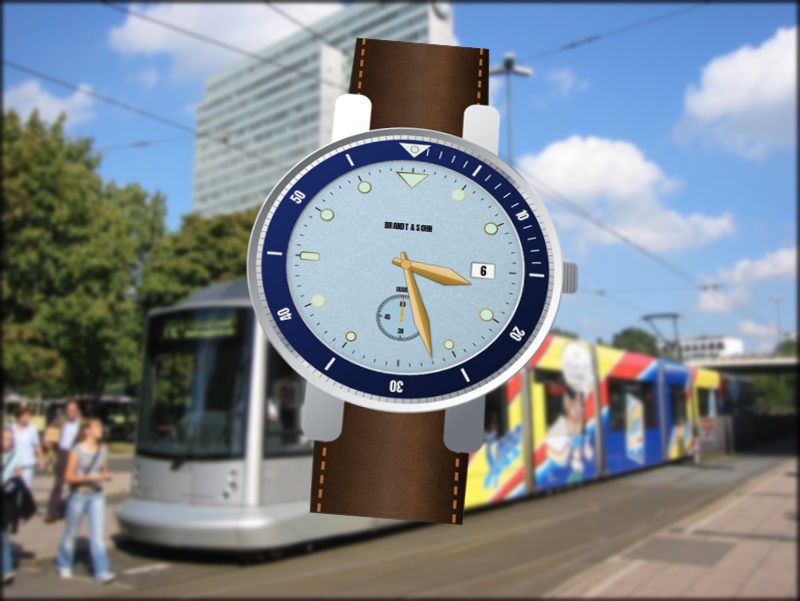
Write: 3 h 27 min
